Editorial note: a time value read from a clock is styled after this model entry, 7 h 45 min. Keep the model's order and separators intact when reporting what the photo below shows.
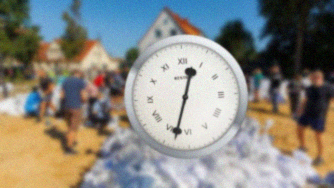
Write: 12 h 33 min
